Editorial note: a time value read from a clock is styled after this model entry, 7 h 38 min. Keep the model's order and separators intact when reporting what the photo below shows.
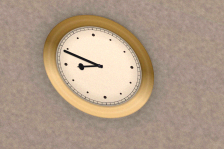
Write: 8 h 49 min
